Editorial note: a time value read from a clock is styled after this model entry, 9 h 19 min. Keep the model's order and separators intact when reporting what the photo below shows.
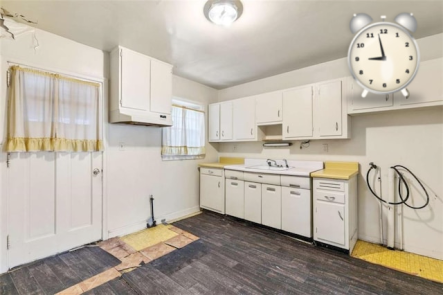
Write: 8 h 58 min
